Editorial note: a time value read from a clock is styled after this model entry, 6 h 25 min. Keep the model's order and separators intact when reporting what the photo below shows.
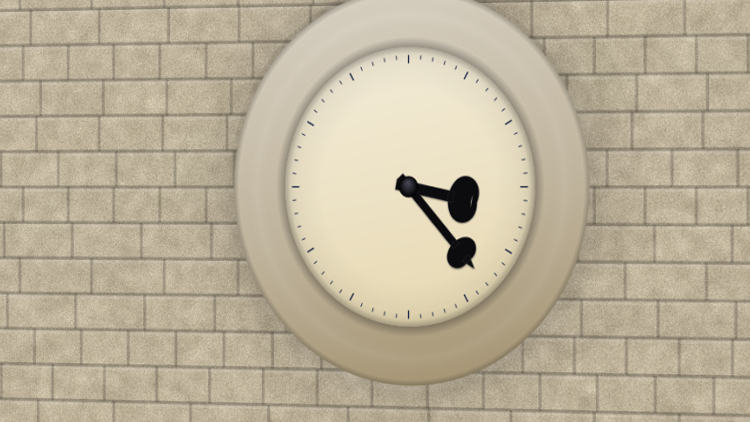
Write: 3 h 23 min
